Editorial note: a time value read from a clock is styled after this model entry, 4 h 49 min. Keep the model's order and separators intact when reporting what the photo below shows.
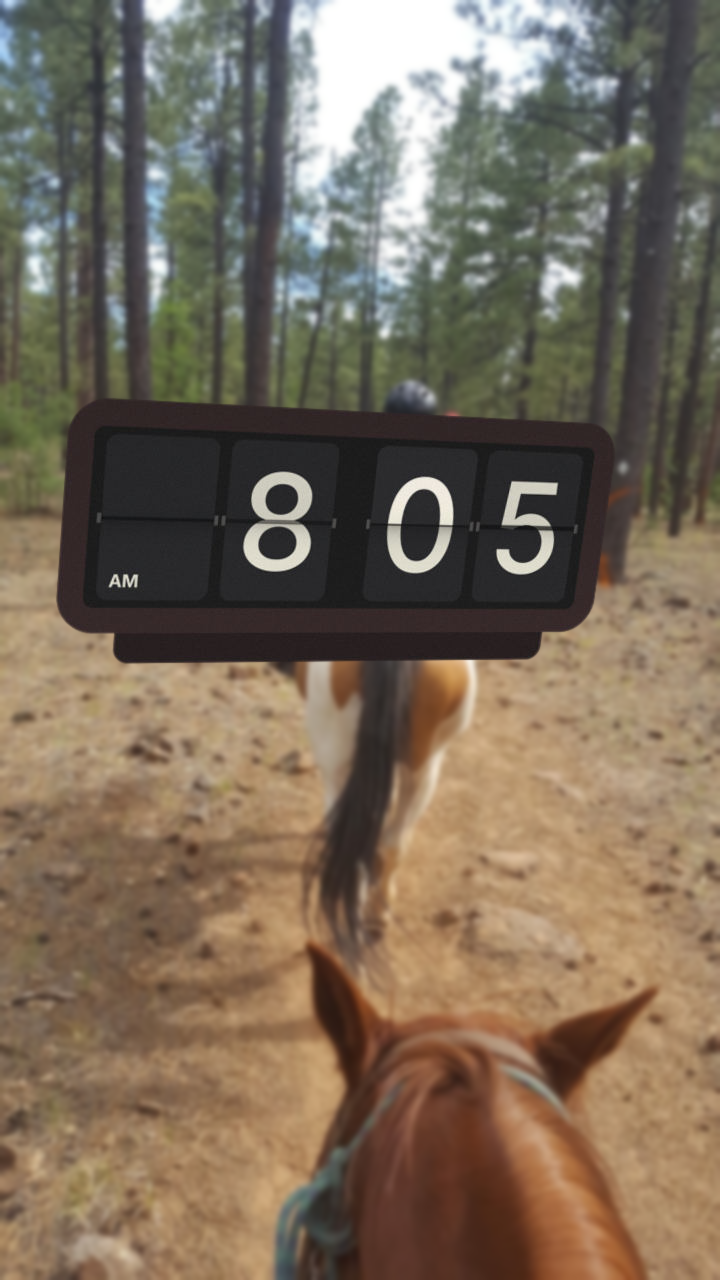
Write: 8 h 05 min
